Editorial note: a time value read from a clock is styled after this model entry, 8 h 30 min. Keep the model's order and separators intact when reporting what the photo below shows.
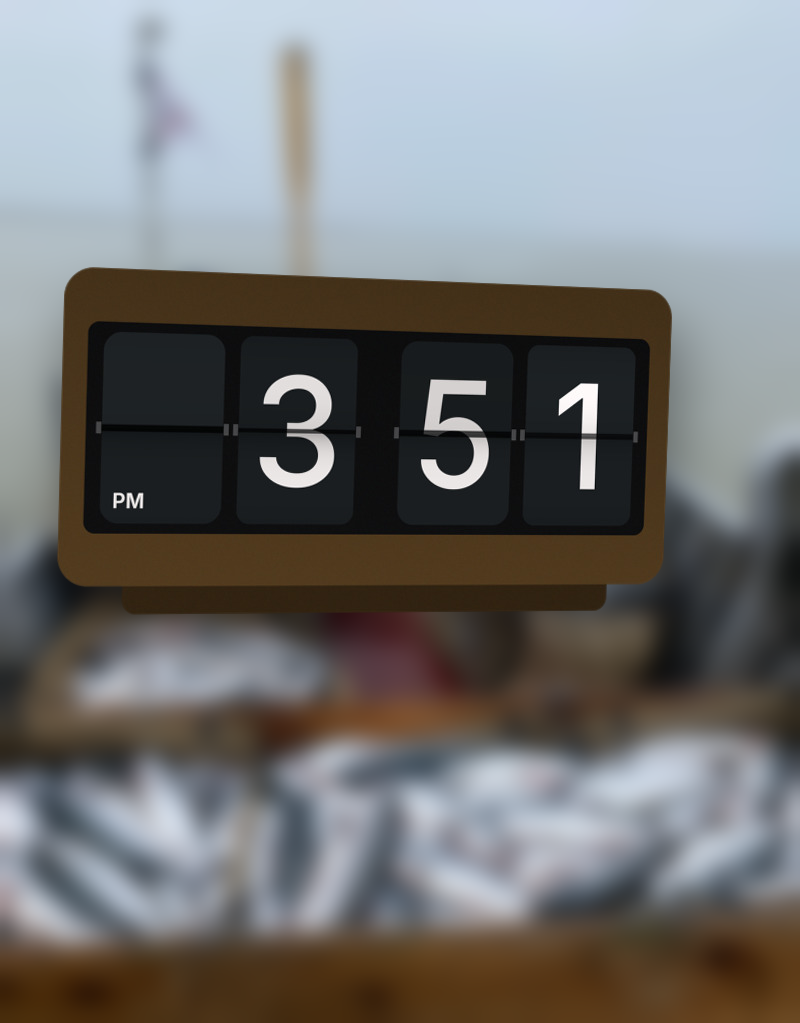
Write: 3 h 51 min
